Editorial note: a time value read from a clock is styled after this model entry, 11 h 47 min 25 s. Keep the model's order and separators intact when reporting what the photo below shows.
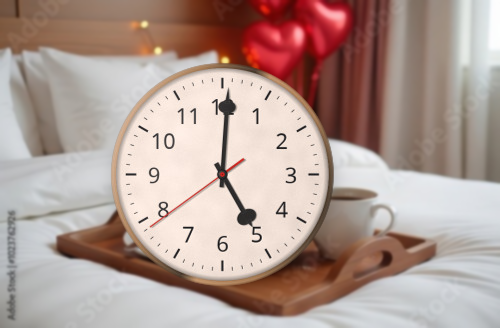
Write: 5 h 00 min 39 s
